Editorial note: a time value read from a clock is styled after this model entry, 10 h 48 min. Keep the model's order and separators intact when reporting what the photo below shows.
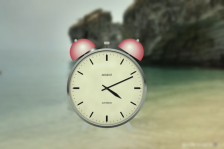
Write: 4 h 11 min
